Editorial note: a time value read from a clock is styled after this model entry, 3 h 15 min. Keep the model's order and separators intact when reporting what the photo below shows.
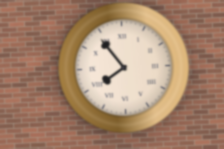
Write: 7 h 54 min
